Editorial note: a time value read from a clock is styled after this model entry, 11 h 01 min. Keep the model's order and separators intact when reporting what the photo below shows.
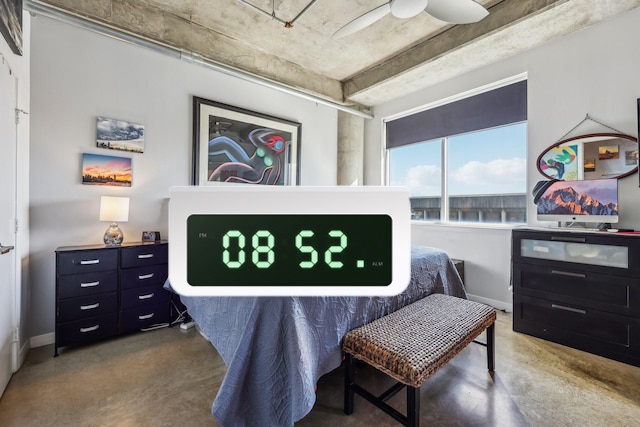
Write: 8 h 52 min
